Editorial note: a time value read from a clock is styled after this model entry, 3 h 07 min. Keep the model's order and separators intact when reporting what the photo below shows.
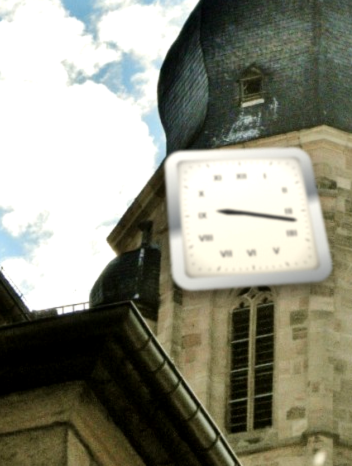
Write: 9 h 17 min
